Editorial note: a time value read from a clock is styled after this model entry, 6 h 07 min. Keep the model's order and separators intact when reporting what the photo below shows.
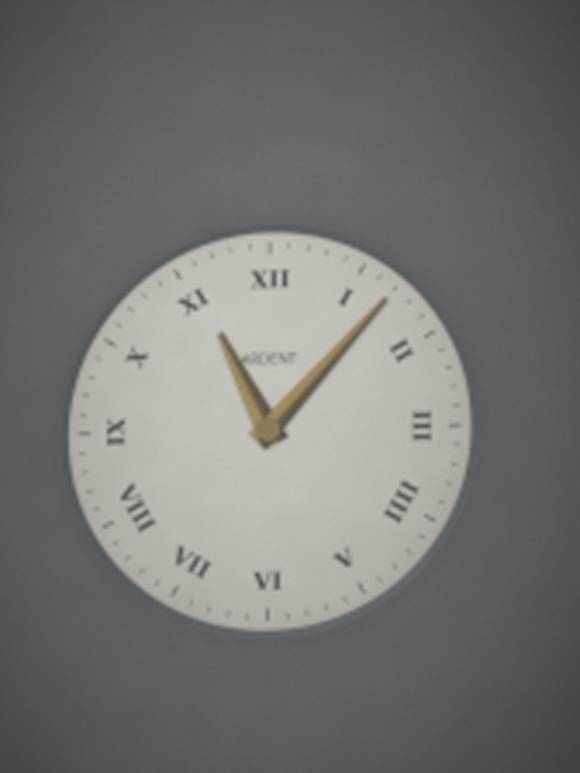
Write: 11 h 07 min
